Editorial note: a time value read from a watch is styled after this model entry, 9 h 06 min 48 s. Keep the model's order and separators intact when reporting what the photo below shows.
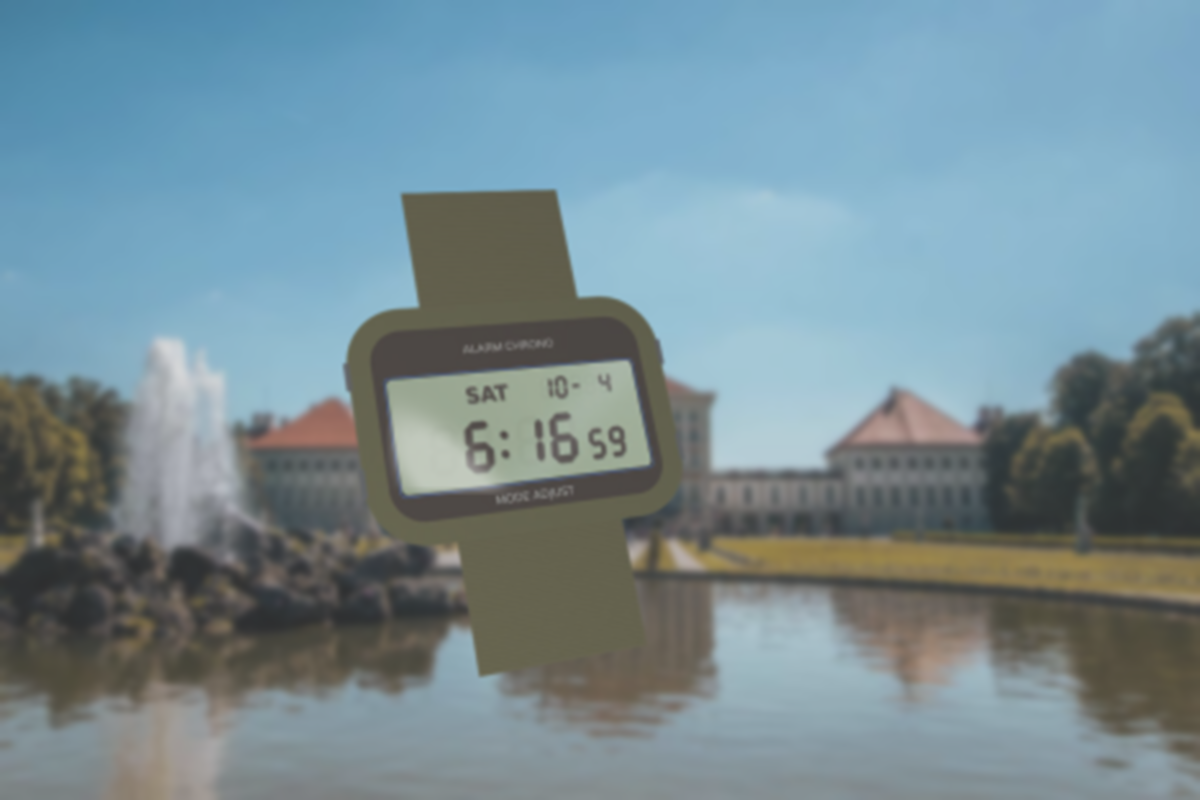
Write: 6 h 16 min 59 s
